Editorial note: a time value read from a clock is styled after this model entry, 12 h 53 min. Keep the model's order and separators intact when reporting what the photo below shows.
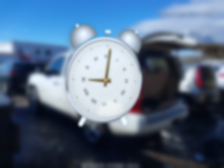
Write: 9 h 01 min
